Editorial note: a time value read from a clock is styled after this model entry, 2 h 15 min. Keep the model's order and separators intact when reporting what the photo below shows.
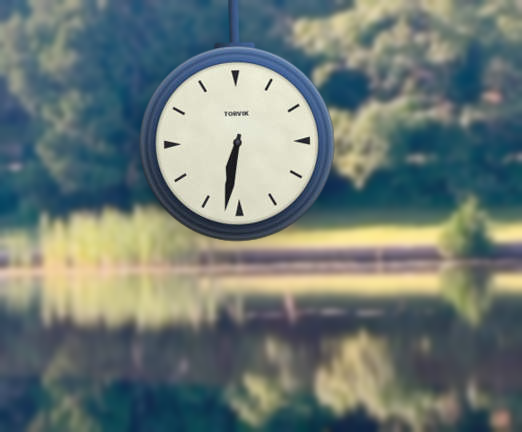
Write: 6 h 32 min
